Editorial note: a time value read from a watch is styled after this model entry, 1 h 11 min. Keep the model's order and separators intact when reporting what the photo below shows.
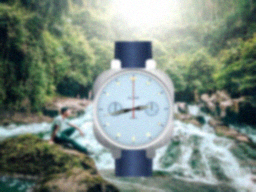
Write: 2 h 43 min
